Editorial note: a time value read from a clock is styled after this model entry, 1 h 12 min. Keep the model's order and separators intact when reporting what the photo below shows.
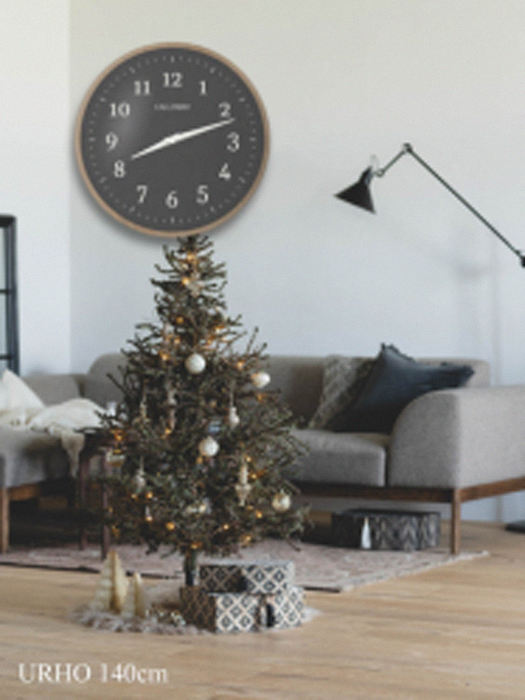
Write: 8 h 12 min
